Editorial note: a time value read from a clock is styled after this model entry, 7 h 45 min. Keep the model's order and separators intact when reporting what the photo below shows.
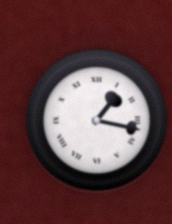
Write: 1 h 17 min
